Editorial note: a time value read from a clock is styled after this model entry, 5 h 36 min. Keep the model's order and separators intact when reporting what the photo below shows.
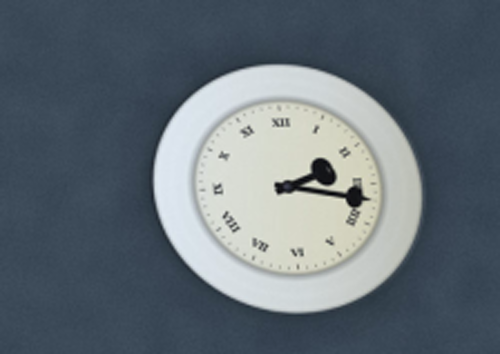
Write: 2 h 17 min
